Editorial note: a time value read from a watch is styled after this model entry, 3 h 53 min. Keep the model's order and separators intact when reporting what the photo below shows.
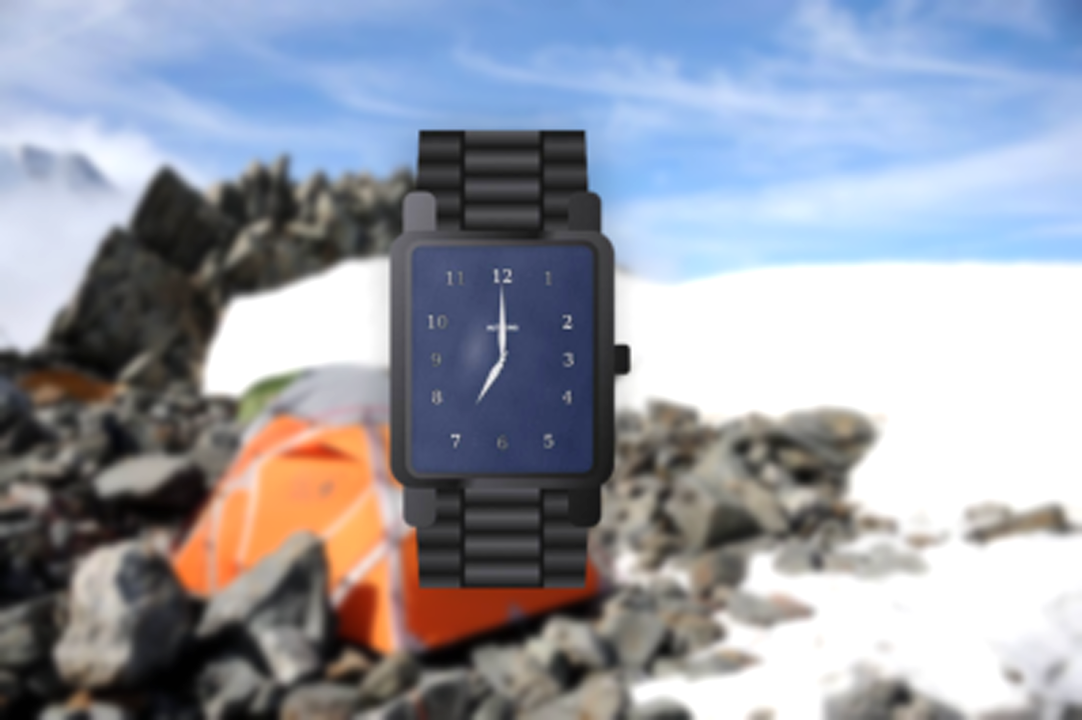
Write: 7 h 00 min
